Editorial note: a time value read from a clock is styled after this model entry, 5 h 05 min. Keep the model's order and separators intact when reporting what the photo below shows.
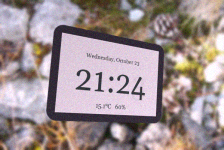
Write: 21 h 24 min
